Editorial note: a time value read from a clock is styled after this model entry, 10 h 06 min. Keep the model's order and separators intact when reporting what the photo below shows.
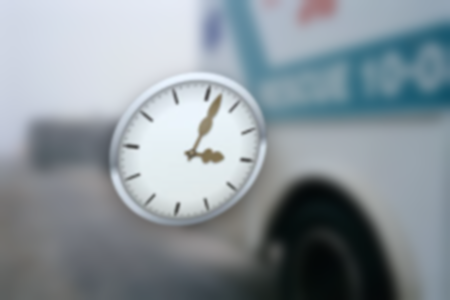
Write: 3 h 02 min
